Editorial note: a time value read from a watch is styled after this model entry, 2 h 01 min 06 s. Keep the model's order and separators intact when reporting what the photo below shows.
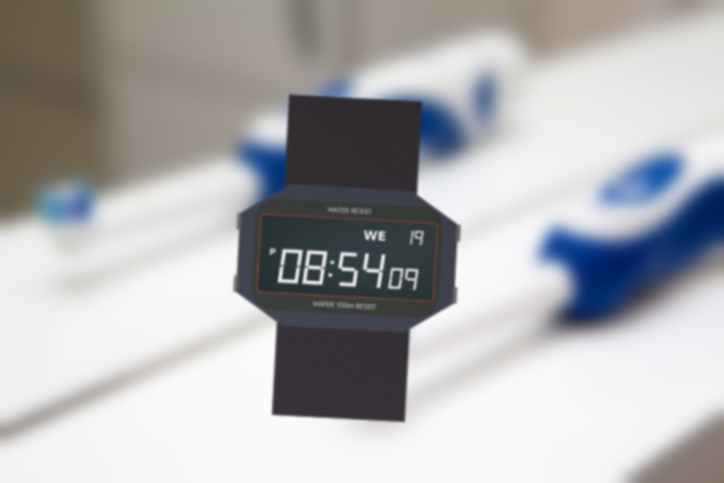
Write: 8 h 54 min 09 s
